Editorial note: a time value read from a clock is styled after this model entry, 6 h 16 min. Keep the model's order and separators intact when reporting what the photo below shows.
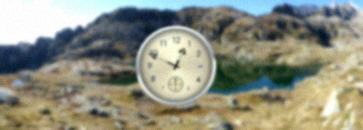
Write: 12 h 49 min
